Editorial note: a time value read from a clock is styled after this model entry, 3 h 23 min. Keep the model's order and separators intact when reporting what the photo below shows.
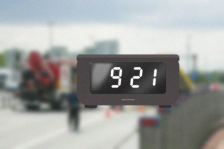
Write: 9 h 21 min
